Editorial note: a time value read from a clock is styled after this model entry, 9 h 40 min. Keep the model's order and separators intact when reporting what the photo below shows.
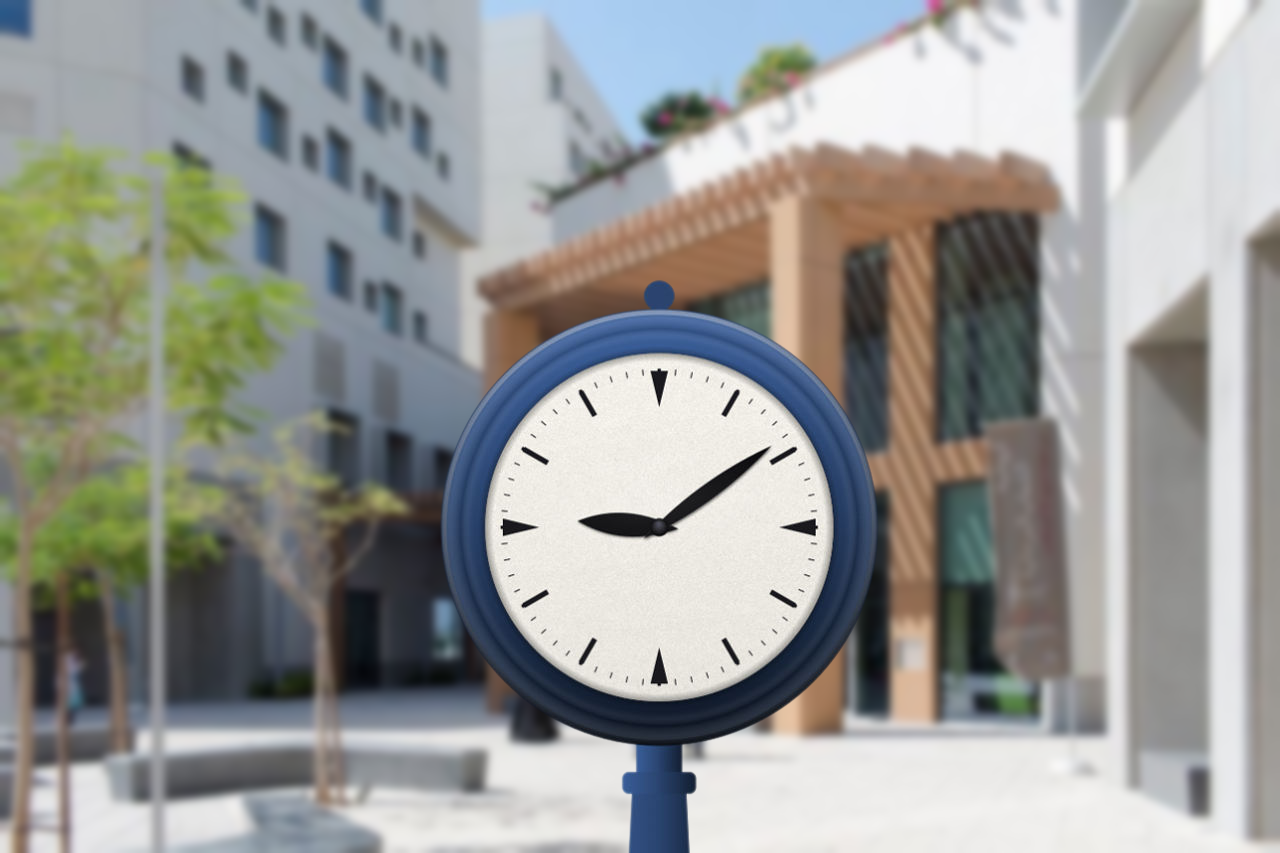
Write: 9 h 09 min
